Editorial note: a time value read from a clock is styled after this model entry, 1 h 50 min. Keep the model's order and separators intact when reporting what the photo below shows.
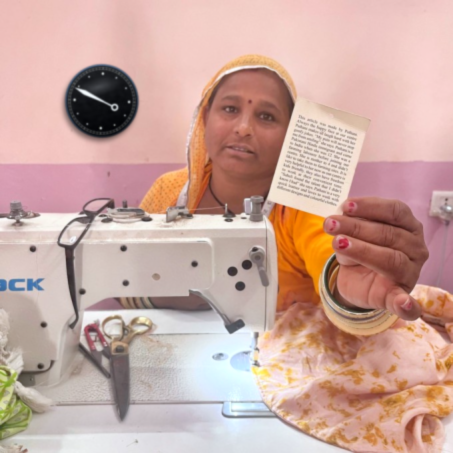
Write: 3 h 49 min
